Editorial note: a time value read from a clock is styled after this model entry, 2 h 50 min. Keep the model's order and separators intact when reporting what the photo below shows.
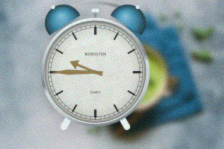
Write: 9 h 45 min
